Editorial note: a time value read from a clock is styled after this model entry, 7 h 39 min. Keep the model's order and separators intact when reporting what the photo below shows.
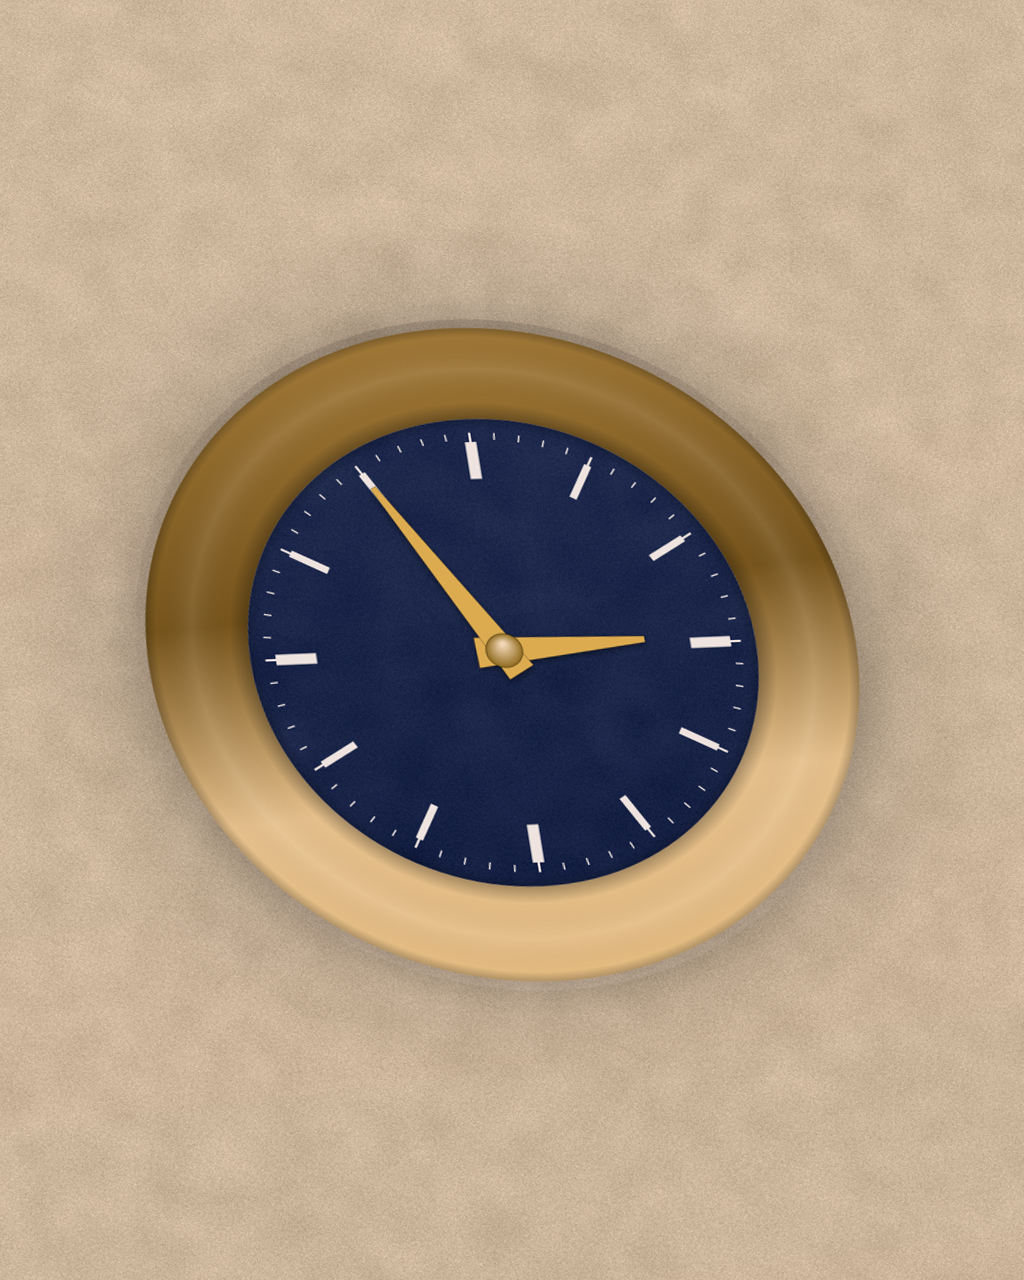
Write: 2 h 55 min
